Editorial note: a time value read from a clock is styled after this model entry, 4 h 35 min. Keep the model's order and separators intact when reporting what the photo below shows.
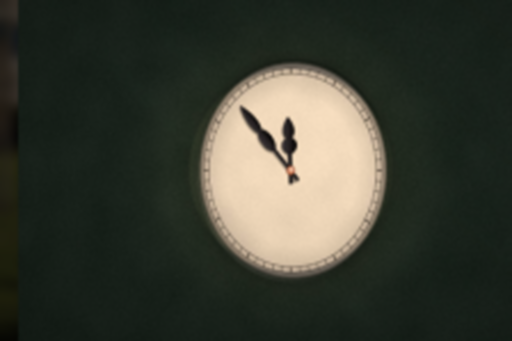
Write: 11 h 53 min
